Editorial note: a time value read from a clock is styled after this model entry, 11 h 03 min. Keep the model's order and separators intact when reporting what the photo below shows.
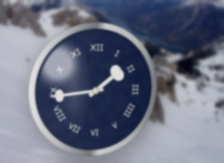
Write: 1 h 44 min
